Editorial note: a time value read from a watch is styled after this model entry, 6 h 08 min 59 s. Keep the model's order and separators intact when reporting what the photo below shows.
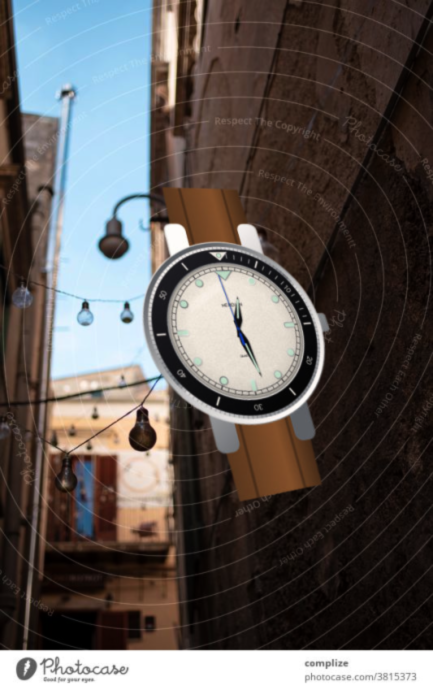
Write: 12 h 27 min 59 s
